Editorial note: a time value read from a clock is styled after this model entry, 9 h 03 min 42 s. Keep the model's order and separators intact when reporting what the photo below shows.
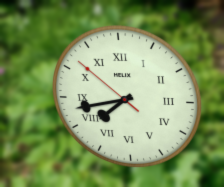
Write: 7 h 42 min 52 s
